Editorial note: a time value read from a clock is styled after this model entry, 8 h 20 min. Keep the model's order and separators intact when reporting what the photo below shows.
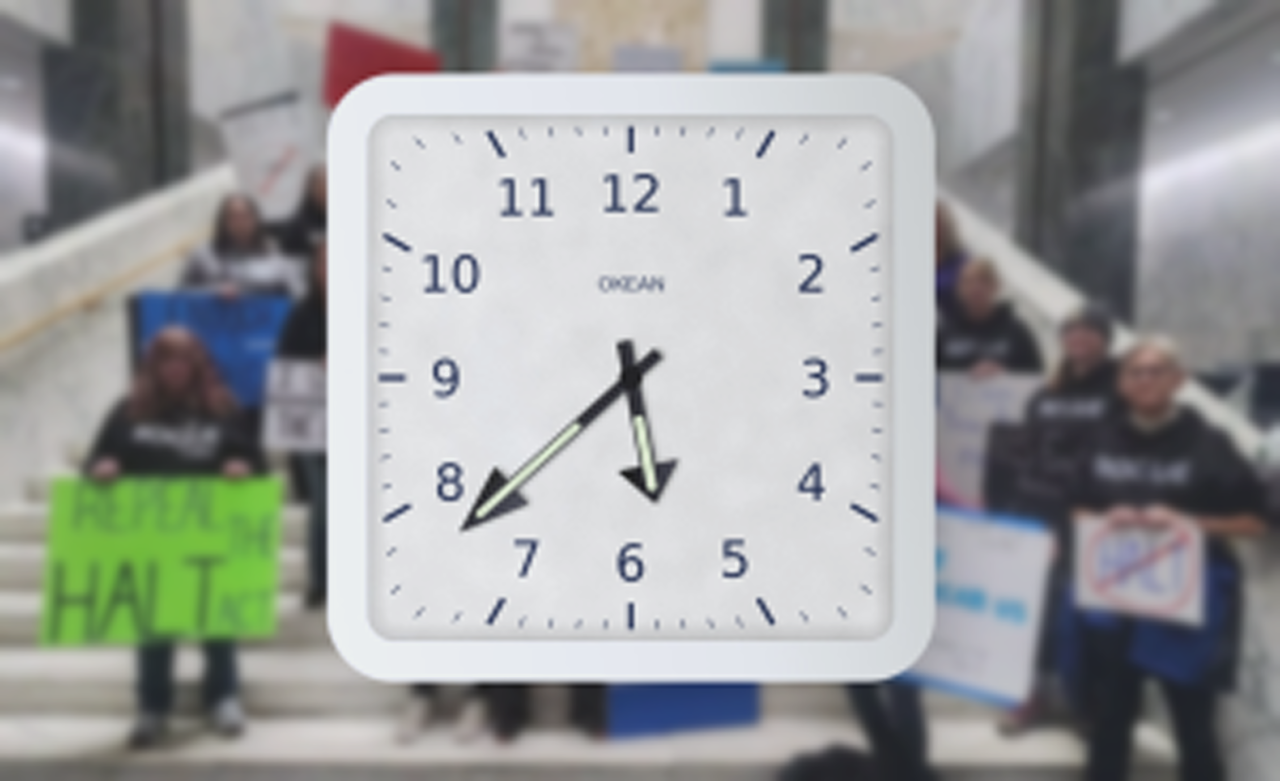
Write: 5 h 38 min
